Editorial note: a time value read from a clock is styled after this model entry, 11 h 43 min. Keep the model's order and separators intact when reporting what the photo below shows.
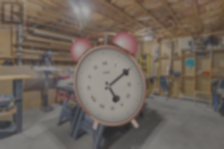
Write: 5 h 10 min
